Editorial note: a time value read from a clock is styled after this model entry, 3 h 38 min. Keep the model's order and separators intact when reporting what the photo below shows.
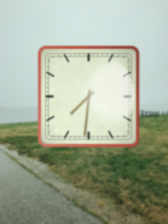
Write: 7 h 31 min
